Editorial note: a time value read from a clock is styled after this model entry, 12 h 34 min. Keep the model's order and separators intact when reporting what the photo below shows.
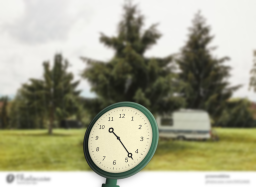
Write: 10 h 23 min
